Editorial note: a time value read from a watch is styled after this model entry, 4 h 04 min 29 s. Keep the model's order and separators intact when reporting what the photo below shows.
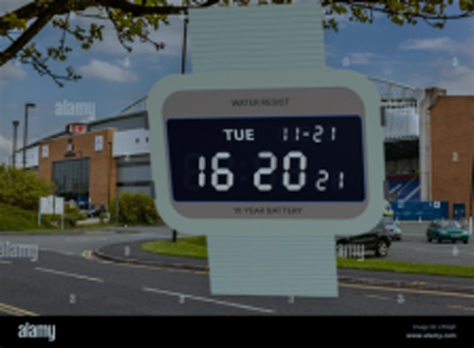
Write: 16 h 20 min 21 s
